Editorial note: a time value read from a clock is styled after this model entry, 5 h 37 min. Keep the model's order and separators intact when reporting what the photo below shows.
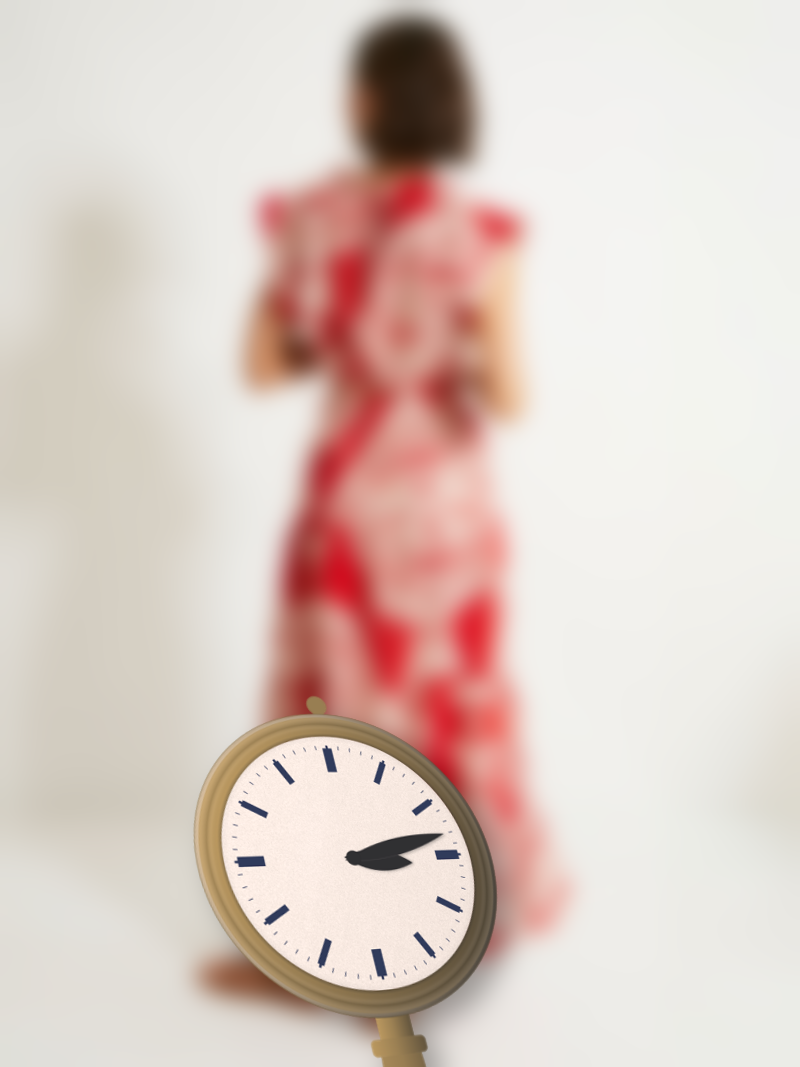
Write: 3 h 13 min
